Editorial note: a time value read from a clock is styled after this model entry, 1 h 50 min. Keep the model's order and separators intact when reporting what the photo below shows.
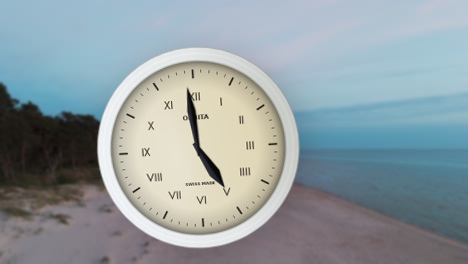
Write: 4 h 59 min
